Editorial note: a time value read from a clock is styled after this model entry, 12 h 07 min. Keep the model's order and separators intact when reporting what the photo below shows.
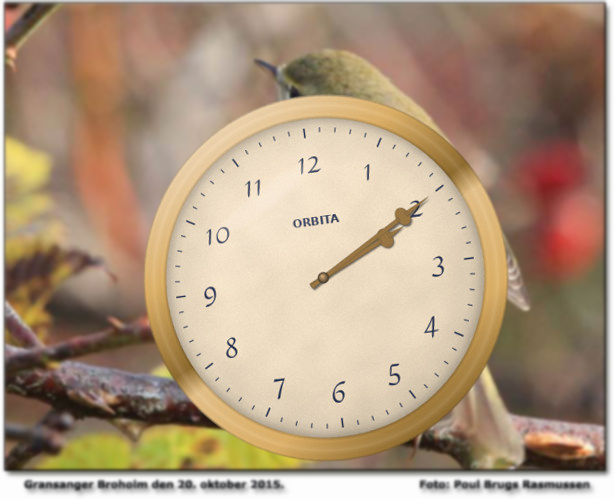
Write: 2 h 10 min
